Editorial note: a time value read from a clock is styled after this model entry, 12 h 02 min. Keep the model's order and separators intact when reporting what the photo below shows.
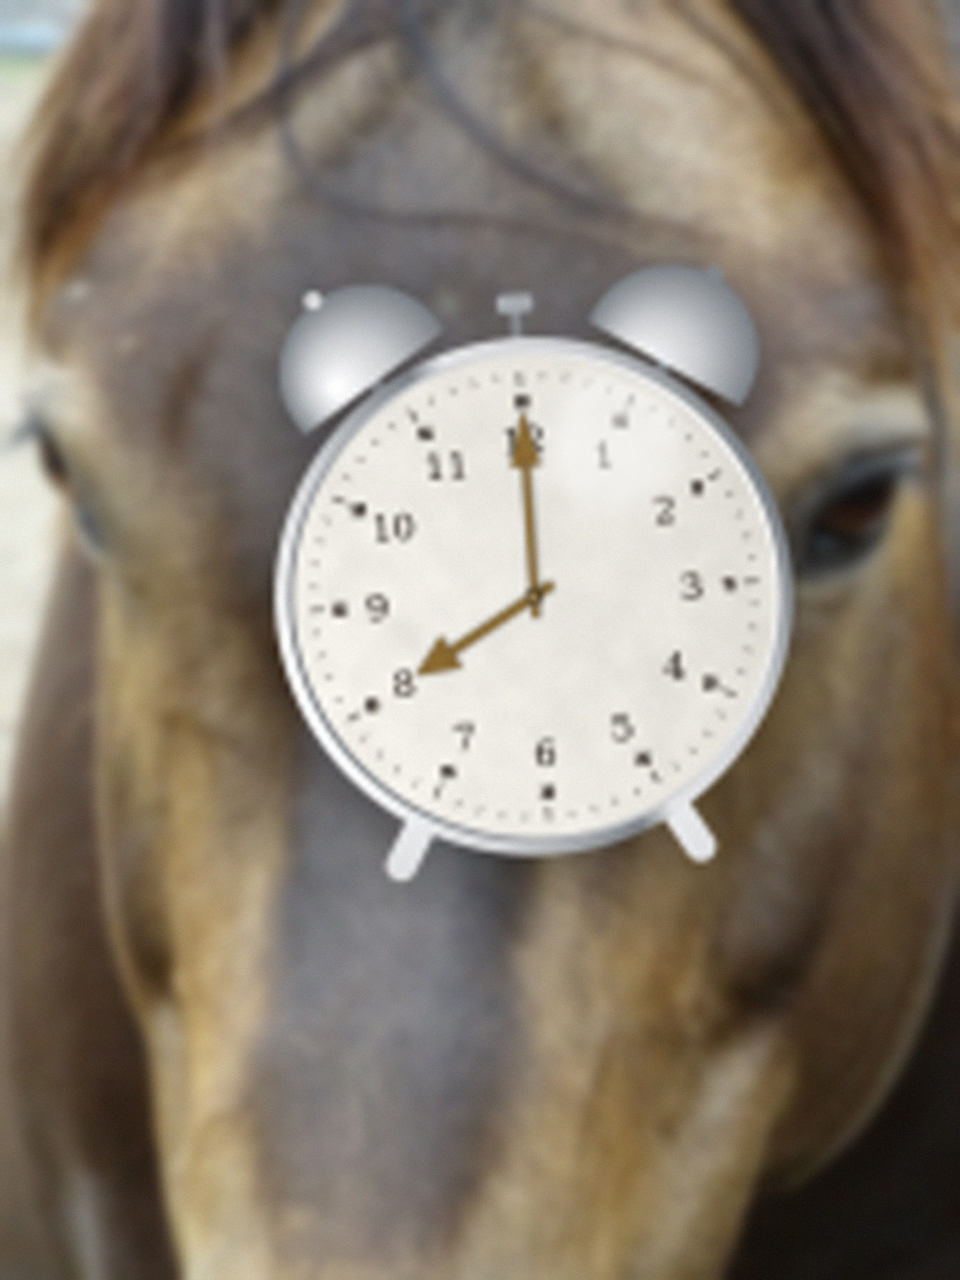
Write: 8 h 00 min
